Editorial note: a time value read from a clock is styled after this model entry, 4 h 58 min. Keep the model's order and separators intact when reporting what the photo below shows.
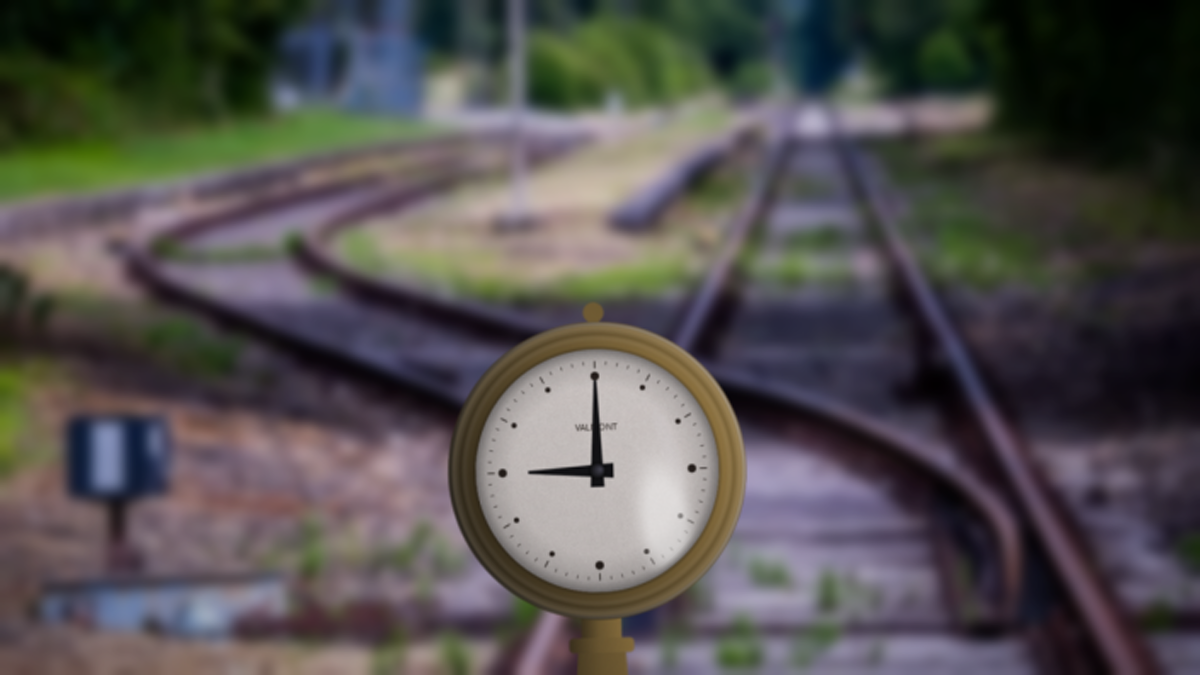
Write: 9 h 00 min
